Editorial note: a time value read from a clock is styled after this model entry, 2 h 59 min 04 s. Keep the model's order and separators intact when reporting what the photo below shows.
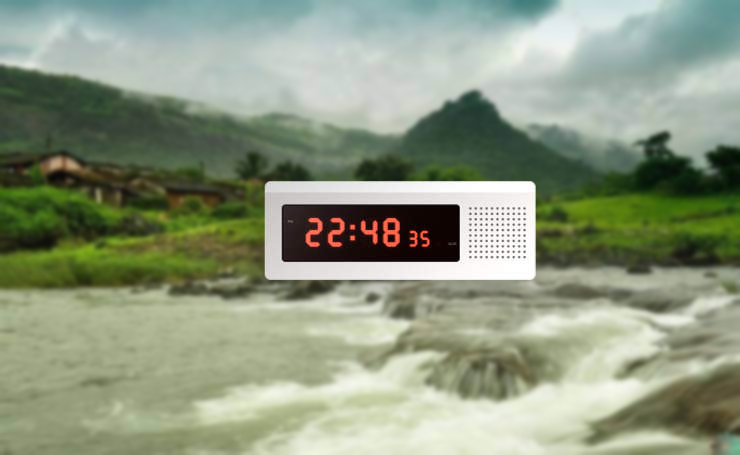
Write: 22 h 48 min 35 s
